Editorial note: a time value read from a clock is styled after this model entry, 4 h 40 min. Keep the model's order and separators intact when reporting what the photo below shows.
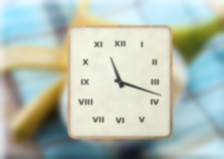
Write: 11 h 18 min
